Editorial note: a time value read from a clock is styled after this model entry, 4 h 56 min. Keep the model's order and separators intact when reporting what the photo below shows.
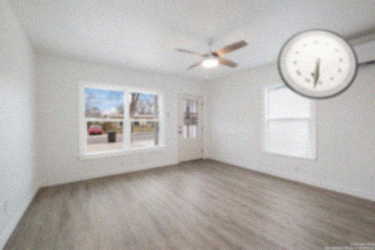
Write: 6 h 32 min
